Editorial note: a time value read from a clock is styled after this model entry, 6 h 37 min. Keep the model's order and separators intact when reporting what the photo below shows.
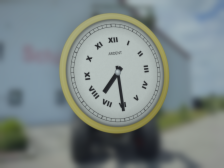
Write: 7 h 30 min
